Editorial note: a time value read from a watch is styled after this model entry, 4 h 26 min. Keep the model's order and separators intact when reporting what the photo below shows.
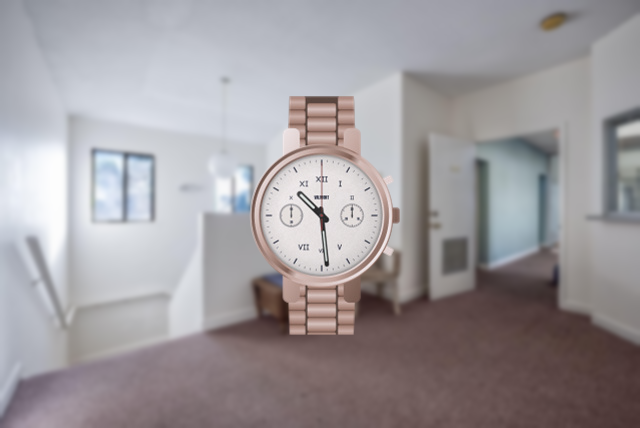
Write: 10 h 29 min
